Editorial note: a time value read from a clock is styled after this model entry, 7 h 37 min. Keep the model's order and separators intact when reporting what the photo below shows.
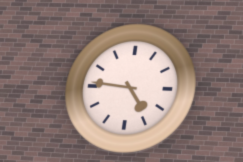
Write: 4 h 46 min
